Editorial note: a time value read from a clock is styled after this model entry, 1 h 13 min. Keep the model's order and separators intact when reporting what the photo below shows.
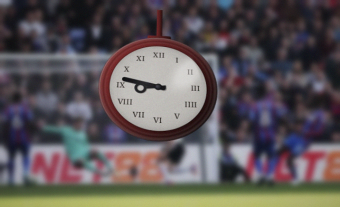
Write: 8 h 47 min
